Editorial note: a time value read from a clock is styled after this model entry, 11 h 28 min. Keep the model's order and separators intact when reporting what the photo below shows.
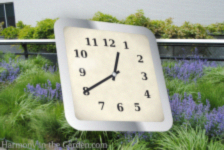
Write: 12 h 40 min
